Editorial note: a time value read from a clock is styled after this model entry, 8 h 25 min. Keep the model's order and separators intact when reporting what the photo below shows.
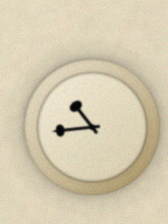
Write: 10 h 44 min
